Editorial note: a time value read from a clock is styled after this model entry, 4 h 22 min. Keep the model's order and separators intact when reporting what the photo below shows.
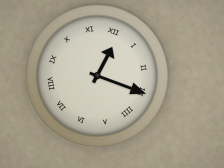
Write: 12 h 15 min
